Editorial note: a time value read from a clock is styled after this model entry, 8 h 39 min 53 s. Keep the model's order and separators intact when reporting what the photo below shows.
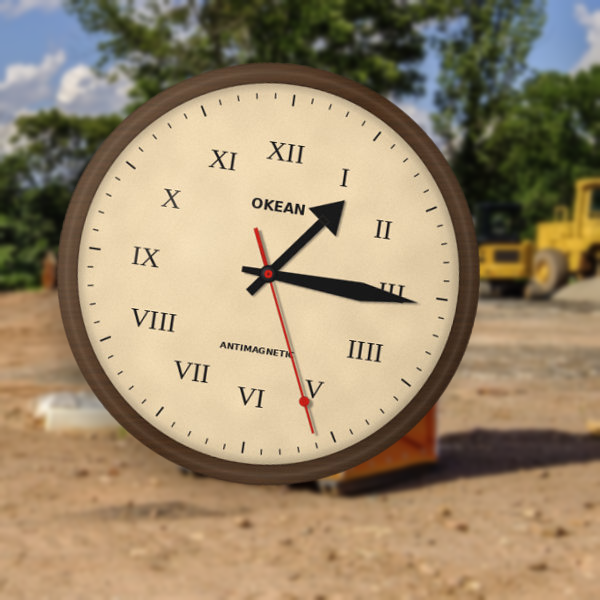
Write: 1 h 15 min 26 s
